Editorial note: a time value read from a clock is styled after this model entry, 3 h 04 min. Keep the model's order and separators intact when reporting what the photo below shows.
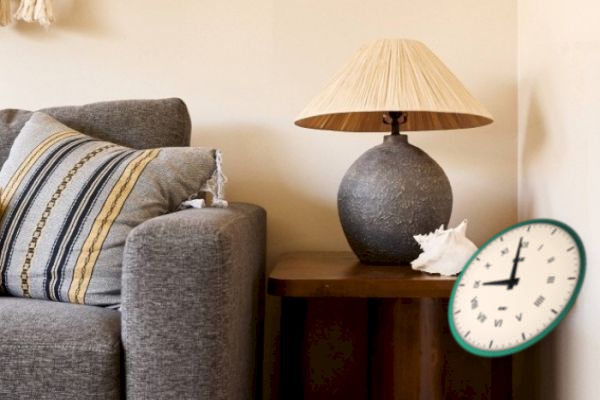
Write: 8 h 59 min
